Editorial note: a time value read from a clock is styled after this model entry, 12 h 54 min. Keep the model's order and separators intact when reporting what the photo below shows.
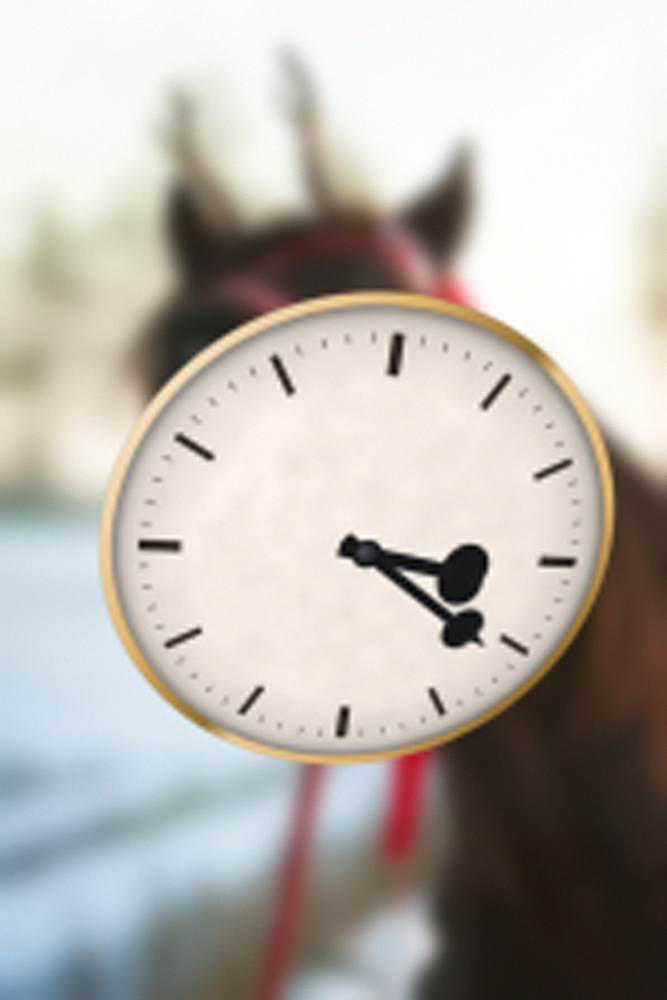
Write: 3 h 21 min
